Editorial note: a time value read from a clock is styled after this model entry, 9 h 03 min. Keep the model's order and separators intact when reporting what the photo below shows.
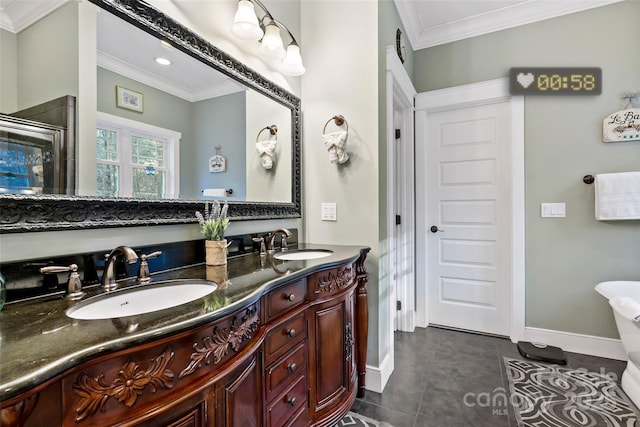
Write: 0 h 58 min
